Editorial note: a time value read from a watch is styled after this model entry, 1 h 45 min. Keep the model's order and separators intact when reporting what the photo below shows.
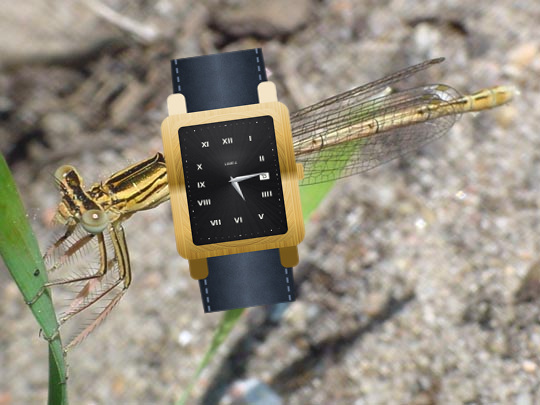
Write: 5 h 14 min
